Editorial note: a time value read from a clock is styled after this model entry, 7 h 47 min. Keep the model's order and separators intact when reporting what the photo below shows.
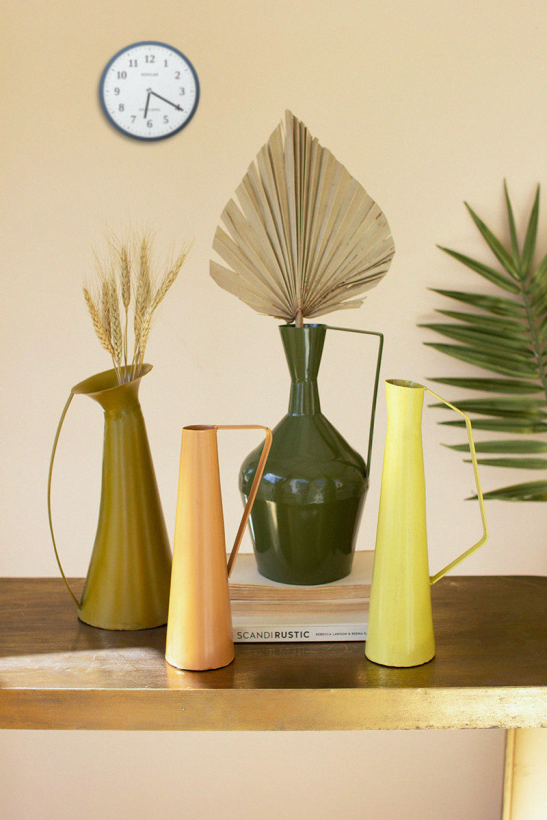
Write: 6 h 20 min
